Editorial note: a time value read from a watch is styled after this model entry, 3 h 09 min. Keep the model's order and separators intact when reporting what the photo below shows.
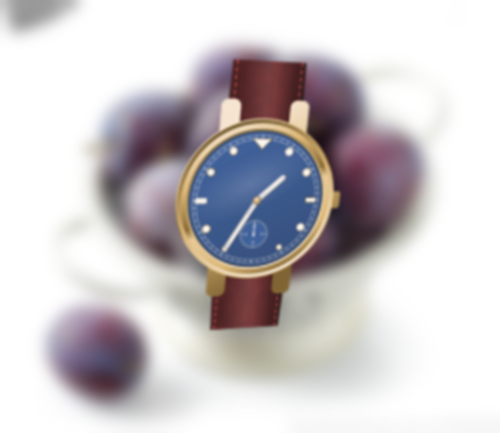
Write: 1 h 35 min
